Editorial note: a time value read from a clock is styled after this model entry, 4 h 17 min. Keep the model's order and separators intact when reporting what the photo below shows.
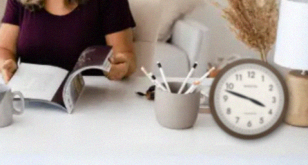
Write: 3 h 48 min
